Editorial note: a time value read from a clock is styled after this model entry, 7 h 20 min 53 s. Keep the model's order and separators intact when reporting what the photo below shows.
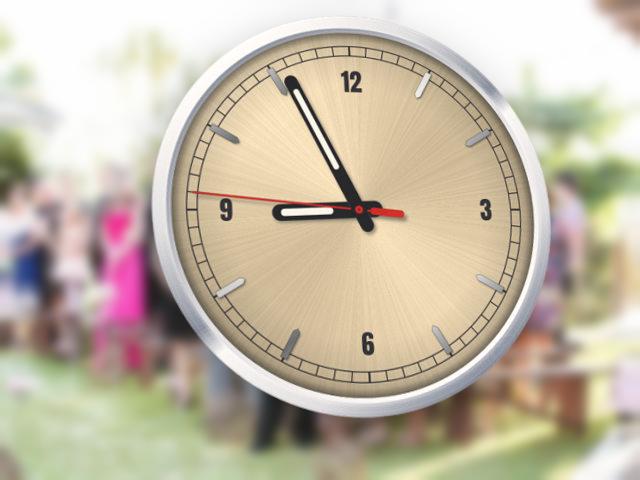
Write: 8 h 55 min 46 s
